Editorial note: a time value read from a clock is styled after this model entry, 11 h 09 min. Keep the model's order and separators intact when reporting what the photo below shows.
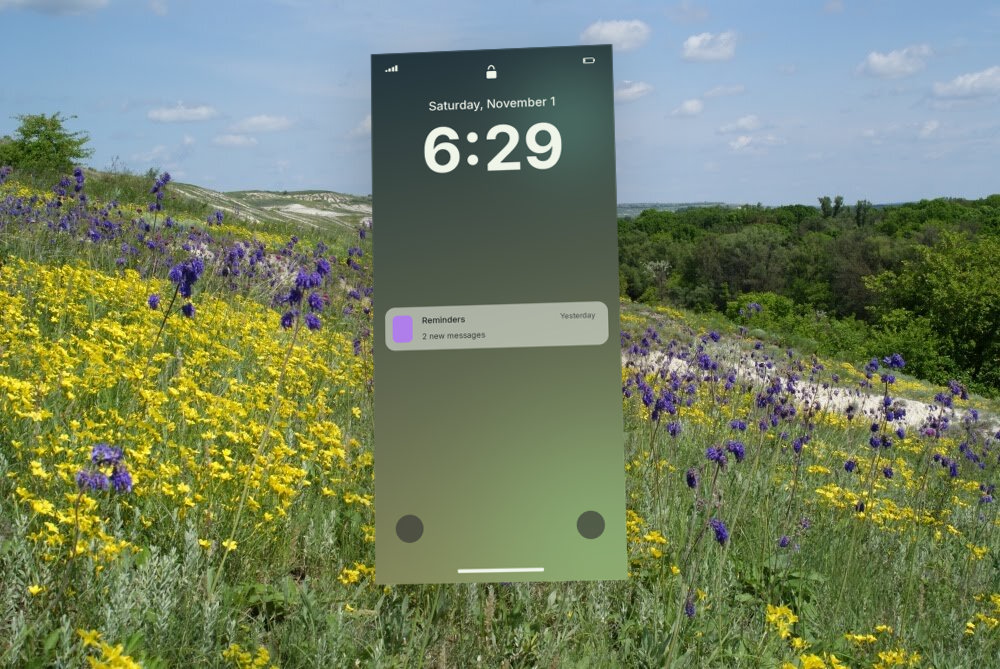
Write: 6 h 29 min
